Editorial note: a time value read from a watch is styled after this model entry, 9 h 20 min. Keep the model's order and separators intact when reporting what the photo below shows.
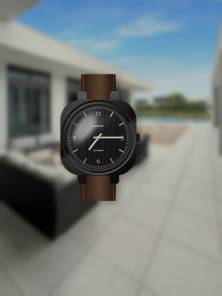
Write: 7 h 15 min
